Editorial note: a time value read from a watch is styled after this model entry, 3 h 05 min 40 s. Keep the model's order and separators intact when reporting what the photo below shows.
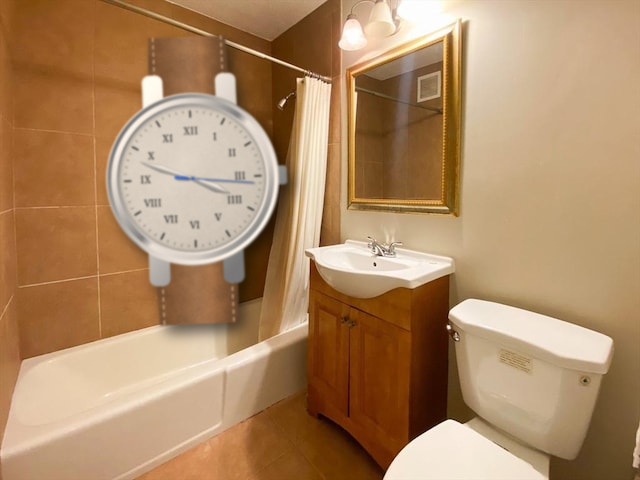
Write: 3 h 48 min 16 s
